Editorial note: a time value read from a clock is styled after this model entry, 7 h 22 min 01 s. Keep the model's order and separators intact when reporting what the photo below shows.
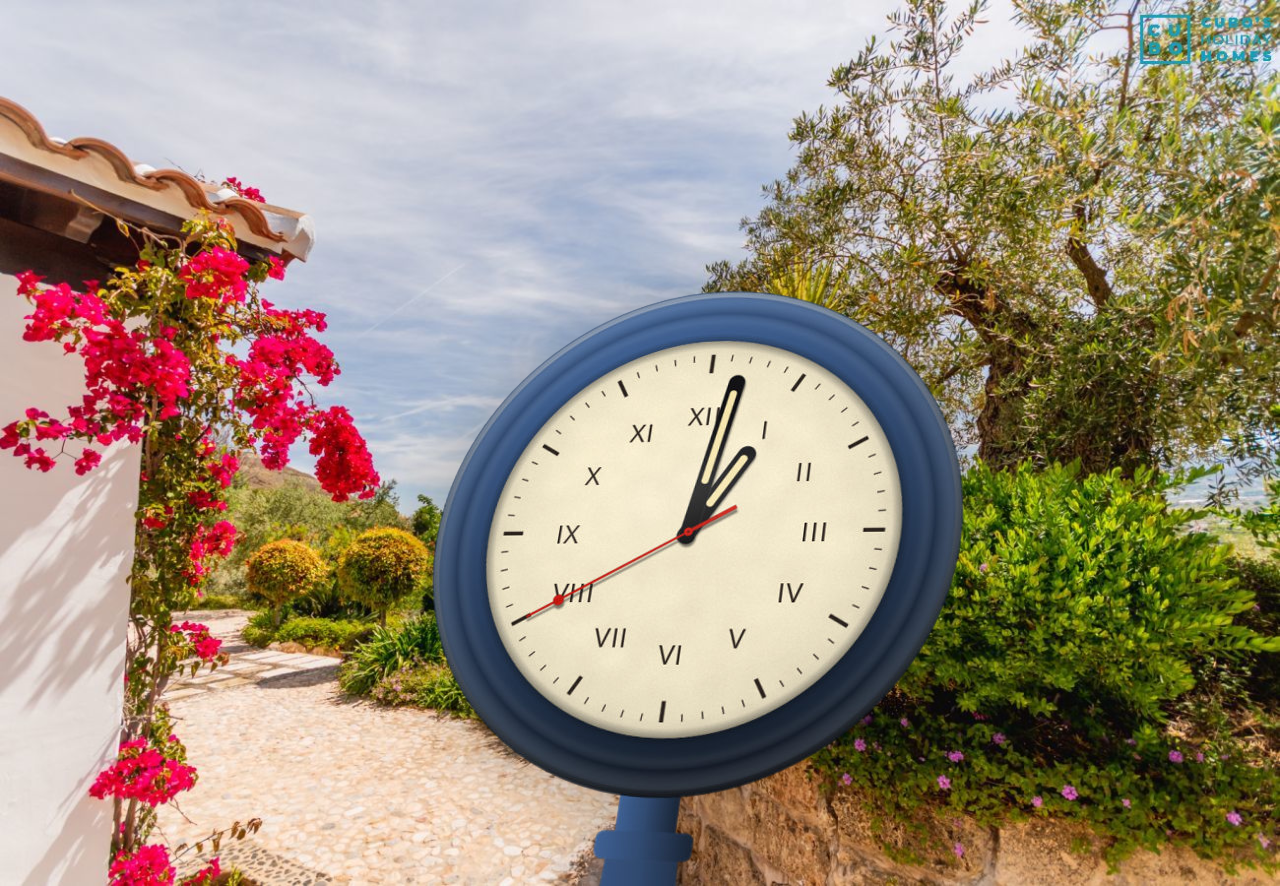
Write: 1 h 01 min 40 s
